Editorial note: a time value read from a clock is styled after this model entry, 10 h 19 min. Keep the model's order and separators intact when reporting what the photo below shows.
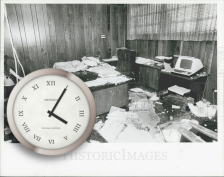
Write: 4 h 05 min
